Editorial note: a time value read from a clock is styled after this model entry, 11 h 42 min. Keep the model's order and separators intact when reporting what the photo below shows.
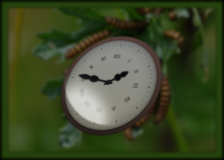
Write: 1 h 46 min
